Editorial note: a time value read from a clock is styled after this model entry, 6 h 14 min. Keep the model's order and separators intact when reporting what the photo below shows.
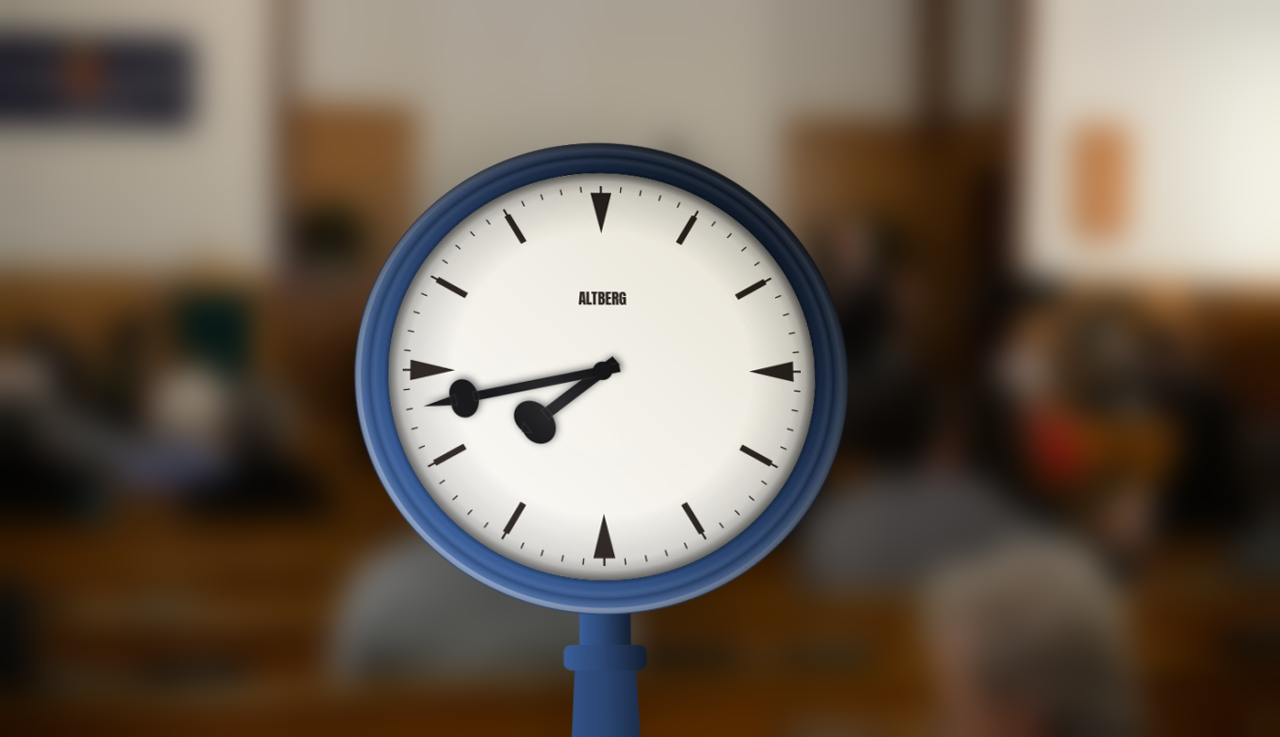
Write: 7 h 43 min
